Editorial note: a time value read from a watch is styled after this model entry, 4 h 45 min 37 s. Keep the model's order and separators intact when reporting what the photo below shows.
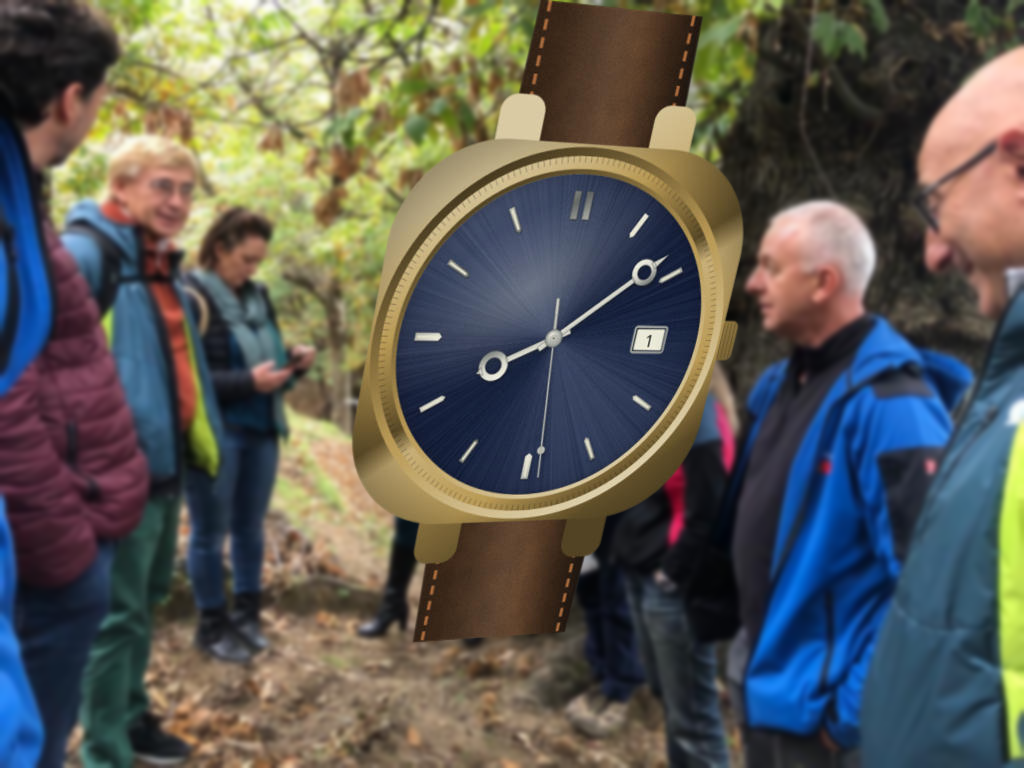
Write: 8 h 08 min 29 s
